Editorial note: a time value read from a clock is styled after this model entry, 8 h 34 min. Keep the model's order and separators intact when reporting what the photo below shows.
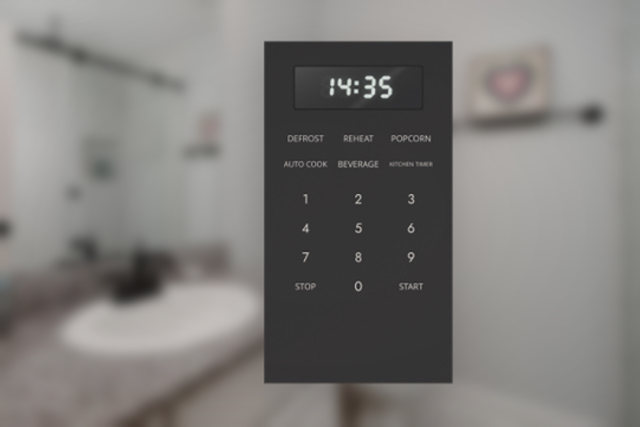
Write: 14 h 35 min
